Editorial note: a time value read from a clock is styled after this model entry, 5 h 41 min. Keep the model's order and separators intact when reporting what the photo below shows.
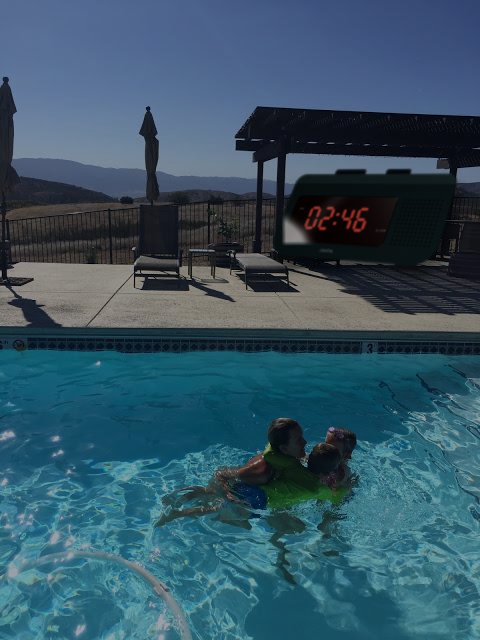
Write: 2 h 46 min
